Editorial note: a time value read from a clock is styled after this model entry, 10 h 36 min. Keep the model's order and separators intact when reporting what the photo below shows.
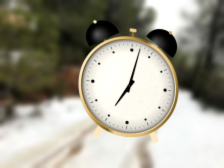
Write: 7 h 02 min
